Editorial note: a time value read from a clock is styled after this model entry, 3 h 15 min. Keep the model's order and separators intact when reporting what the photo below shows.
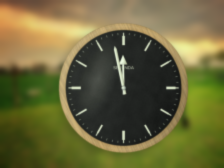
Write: 11 h 58 min
